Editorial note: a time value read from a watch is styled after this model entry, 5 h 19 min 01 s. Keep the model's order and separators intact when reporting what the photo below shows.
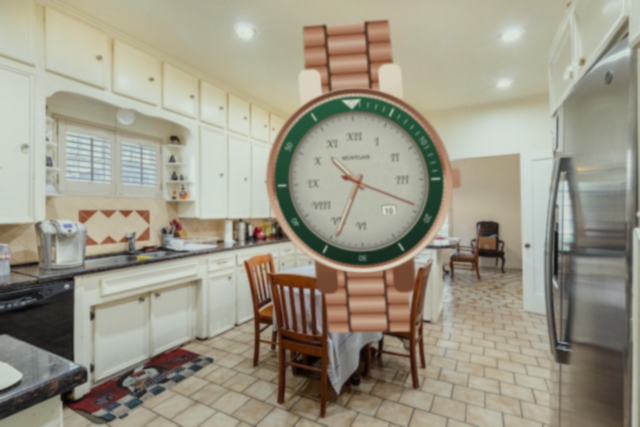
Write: 10 h 34 min 19 s
